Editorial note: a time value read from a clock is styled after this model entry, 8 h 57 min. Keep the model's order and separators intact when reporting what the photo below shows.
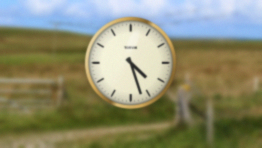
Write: 4 h 27 min
